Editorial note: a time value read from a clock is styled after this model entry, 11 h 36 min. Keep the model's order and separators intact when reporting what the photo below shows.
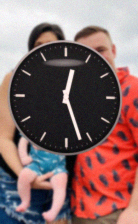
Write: 12 h 27 min
